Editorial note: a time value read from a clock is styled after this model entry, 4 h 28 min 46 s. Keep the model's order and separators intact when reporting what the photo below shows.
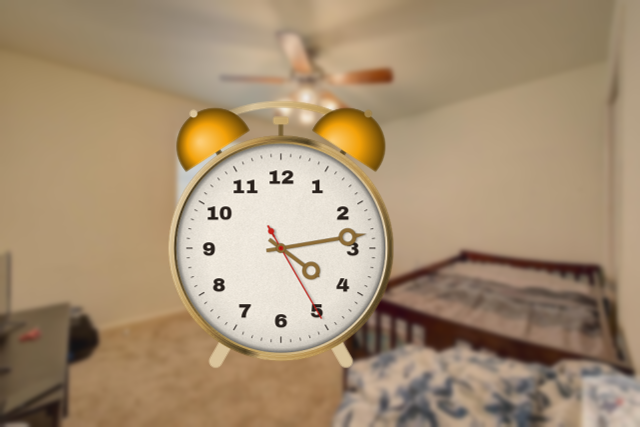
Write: 4 h 13 min 25 s
